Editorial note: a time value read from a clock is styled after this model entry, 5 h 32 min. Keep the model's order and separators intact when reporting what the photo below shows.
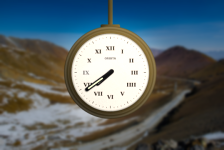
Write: 7 h 39 min
